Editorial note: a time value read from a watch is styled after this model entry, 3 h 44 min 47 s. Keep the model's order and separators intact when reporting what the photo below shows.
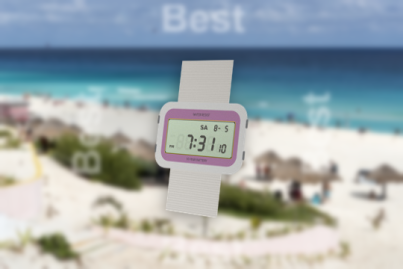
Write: 7 h 31 min 10 s
